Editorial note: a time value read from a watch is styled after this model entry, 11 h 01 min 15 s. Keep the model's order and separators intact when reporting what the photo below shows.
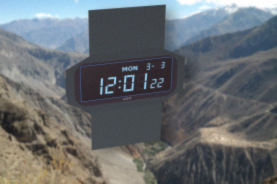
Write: 12 h 01 min 22 s
